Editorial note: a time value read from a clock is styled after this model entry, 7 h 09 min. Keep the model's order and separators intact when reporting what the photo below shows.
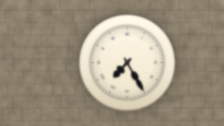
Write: 7 h 25 min
